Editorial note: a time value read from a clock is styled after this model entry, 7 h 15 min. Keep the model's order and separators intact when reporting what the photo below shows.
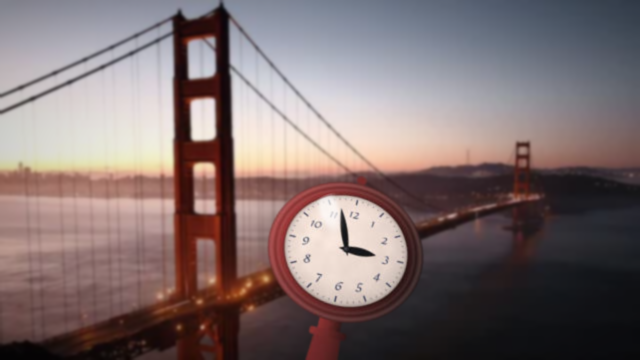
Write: 2 h 57 min
